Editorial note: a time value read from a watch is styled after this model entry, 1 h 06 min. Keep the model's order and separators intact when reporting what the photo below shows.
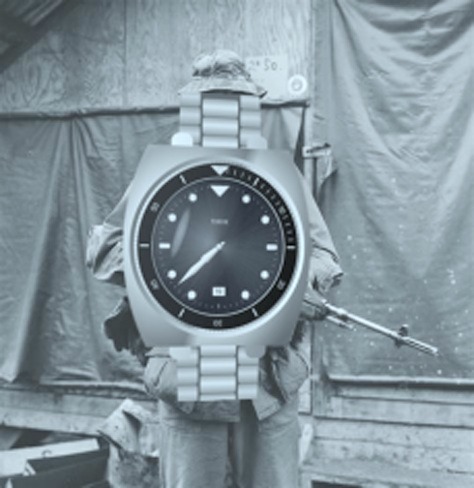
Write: 7 h 38 min
